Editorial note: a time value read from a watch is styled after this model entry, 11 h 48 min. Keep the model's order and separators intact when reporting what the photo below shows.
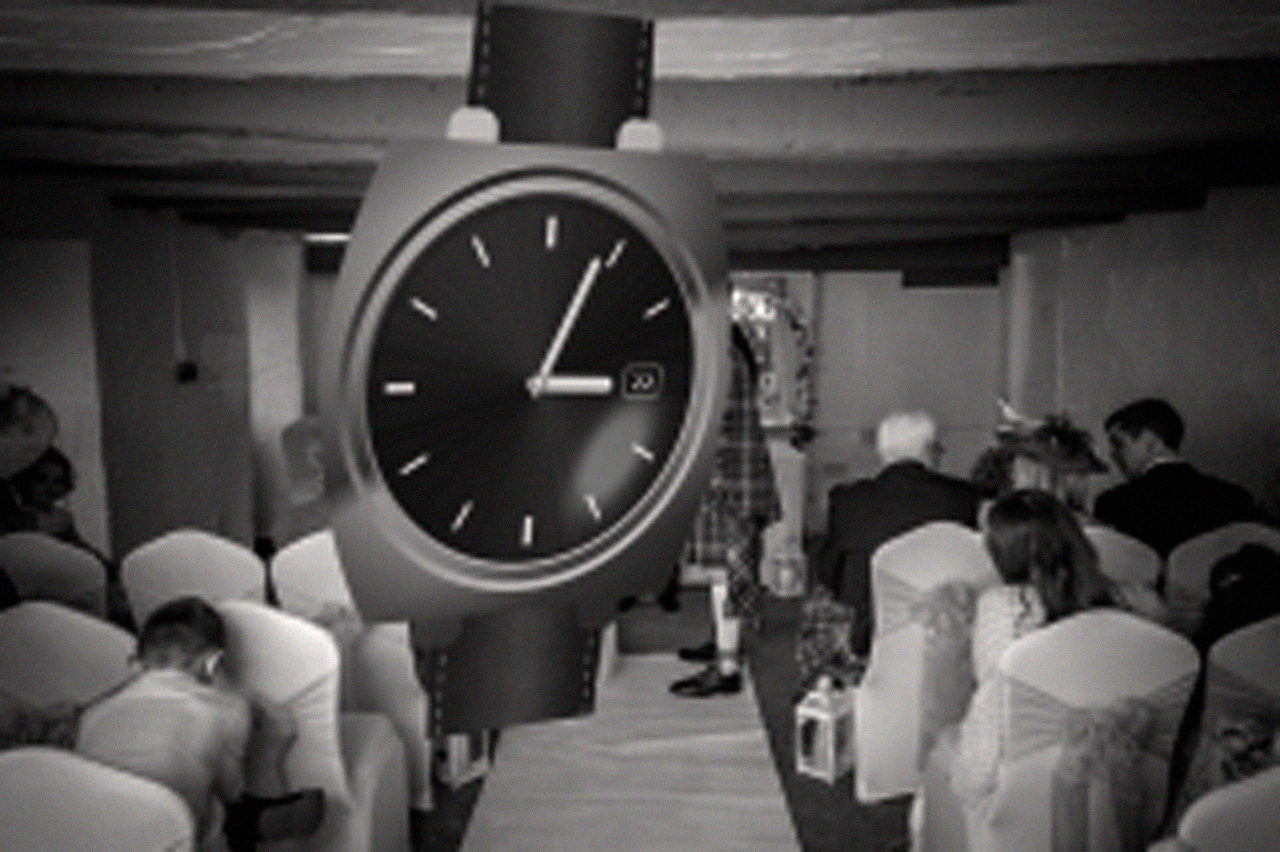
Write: 3 h 04 min
